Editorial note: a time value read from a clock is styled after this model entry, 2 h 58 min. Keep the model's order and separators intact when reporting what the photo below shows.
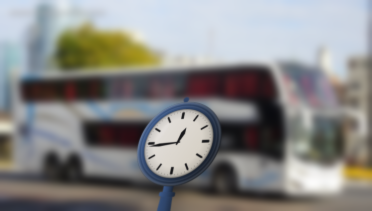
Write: 12 h 44 min
